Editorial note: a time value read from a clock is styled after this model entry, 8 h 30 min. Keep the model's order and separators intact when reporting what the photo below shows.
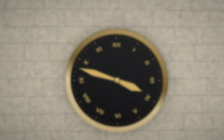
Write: 3 h 48 min
